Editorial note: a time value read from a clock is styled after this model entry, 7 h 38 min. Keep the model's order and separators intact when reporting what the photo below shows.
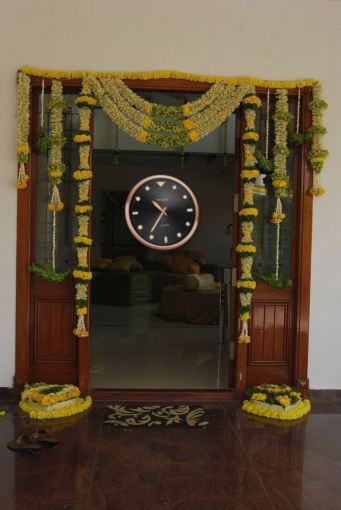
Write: 10 h 36 min
